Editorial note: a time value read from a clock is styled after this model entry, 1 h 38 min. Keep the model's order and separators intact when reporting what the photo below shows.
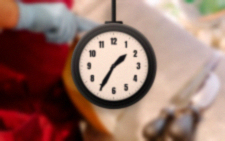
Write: 1 h 35 min
